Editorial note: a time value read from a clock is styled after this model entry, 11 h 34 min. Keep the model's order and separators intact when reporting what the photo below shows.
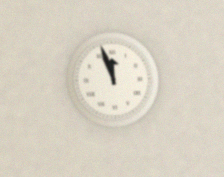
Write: 11 h 57 min
